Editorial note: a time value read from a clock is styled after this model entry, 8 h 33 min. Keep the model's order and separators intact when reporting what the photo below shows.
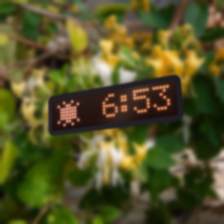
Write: 6 h 53 min
